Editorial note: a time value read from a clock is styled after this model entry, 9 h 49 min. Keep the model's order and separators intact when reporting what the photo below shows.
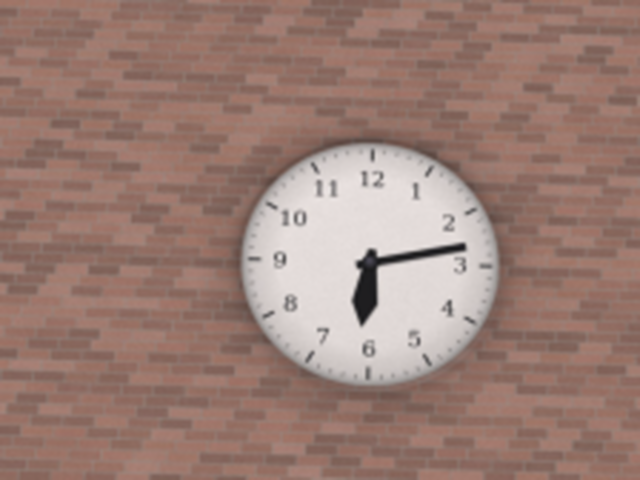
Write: 6 h 13 min
